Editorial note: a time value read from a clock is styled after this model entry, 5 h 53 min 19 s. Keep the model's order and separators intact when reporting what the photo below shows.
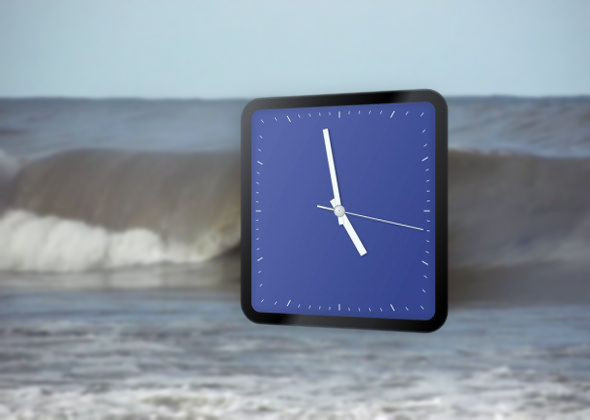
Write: 4 h 58 min 17 s
